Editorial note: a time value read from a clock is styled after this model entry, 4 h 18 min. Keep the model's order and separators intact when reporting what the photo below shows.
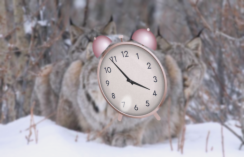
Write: 3 h 54 min
